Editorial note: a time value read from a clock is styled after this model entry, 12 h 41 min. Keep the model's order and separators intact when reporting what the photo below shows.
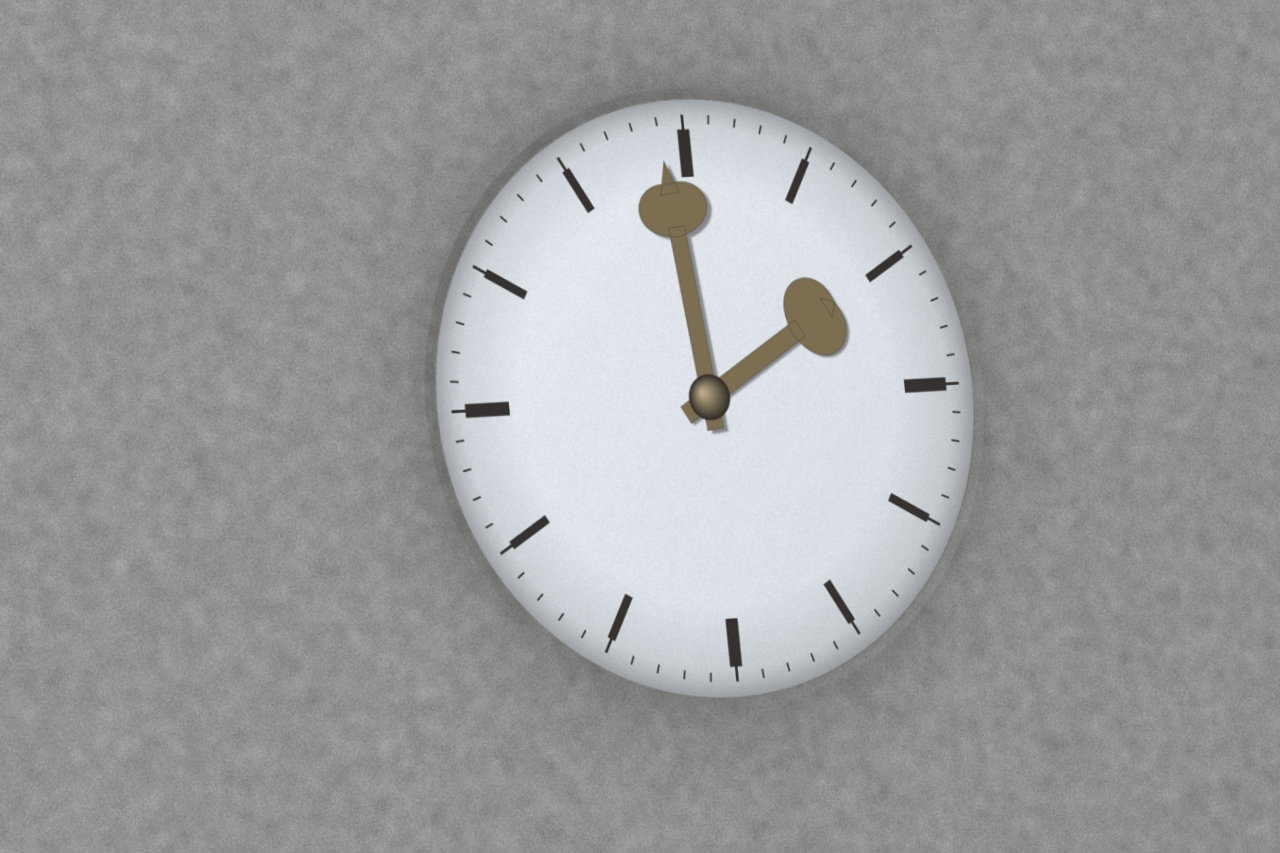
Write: 1 h 59 min
